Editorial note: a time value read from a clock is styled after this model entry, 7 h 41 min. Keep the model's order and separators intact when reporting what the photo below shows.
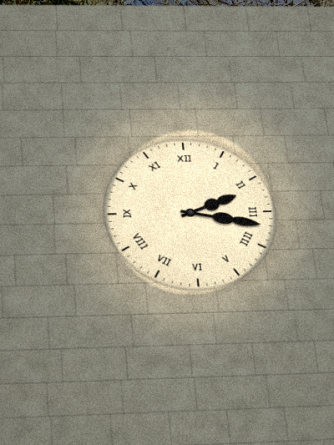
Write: 2 h 17 min
